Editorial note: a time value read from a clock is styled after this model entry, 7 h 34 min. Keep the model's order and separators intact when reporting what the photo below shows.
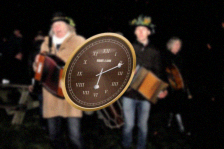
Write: 6 h 11 min
